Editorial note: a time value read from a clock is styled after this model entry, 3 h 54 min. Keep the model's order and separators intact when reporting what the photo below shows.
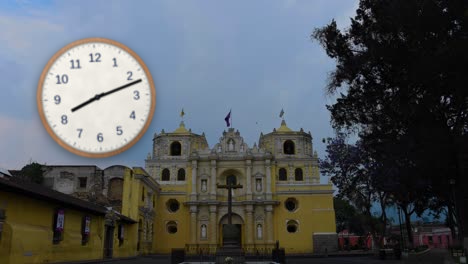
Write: 8 h 12 min
